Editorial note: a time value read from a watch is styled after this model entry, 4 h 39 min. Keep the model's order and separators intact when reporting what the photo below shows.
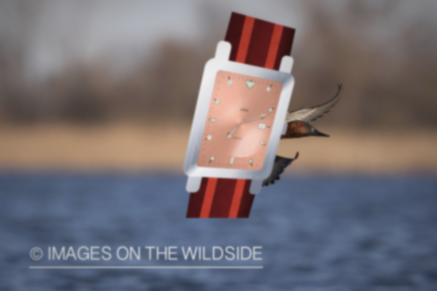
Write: 7 h 11 min
